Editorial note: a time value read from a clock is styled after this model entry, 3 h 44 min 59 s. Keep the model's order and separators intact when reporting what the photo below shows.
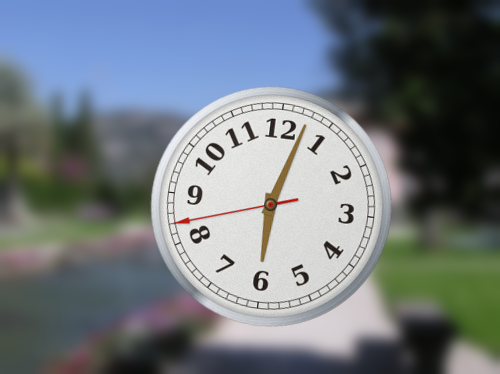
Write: 6 h 02 min 42 s
